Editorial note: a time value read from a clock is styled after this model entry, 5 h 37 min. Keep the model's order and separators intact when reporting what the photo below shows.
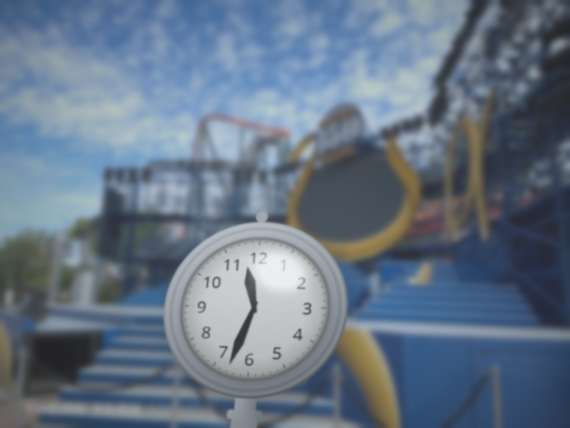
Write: 11 h 33 min
